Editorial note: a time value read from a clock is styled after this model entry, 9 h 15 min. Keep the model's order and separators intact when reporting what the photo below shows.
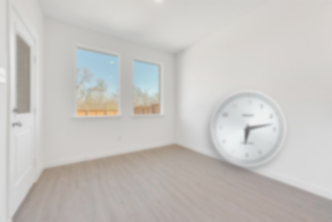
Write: 6 h 13 min
